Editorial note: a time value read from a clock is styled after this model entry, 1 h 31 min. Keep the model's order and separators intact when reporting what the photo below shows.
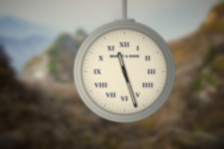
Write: 11 h 27 min
